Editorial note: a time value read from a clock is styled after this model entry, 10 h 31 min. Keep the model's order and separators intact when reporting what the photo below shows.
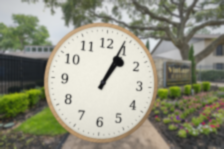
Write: 1 h 04 min
